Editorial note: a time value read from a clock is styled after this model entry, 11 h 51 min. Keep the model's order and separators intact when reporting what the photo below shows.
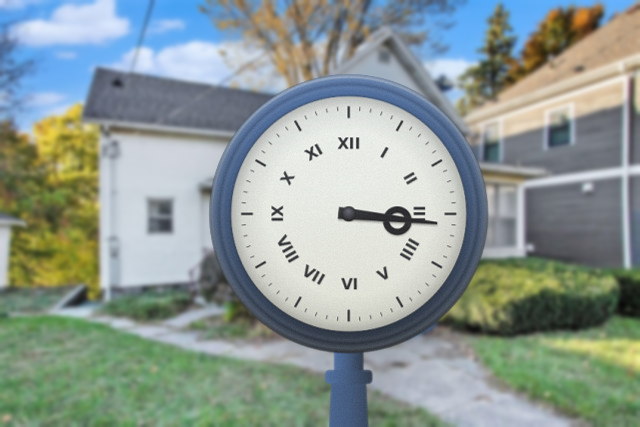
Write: 3 h 16 min
